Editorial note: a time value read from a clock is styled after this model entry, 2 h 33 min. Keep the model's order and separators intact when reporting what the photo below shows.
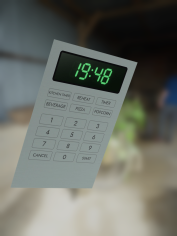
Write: 19 h 48 min
